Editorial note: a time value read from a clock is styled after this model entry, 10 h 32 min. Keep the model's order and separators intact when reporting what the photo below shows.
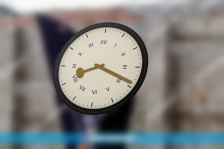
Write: 8 h 19 min
